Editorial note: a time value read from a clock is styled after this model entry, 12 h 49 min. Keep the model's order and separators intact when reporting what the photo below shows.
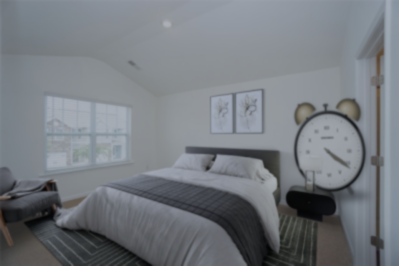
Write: 4 h 21 min
